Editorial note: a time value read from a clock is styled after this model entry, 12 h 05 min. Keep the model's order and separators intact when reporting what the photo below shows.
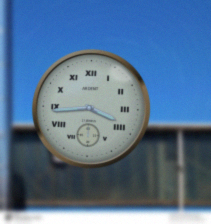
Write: 3 h 44 min
